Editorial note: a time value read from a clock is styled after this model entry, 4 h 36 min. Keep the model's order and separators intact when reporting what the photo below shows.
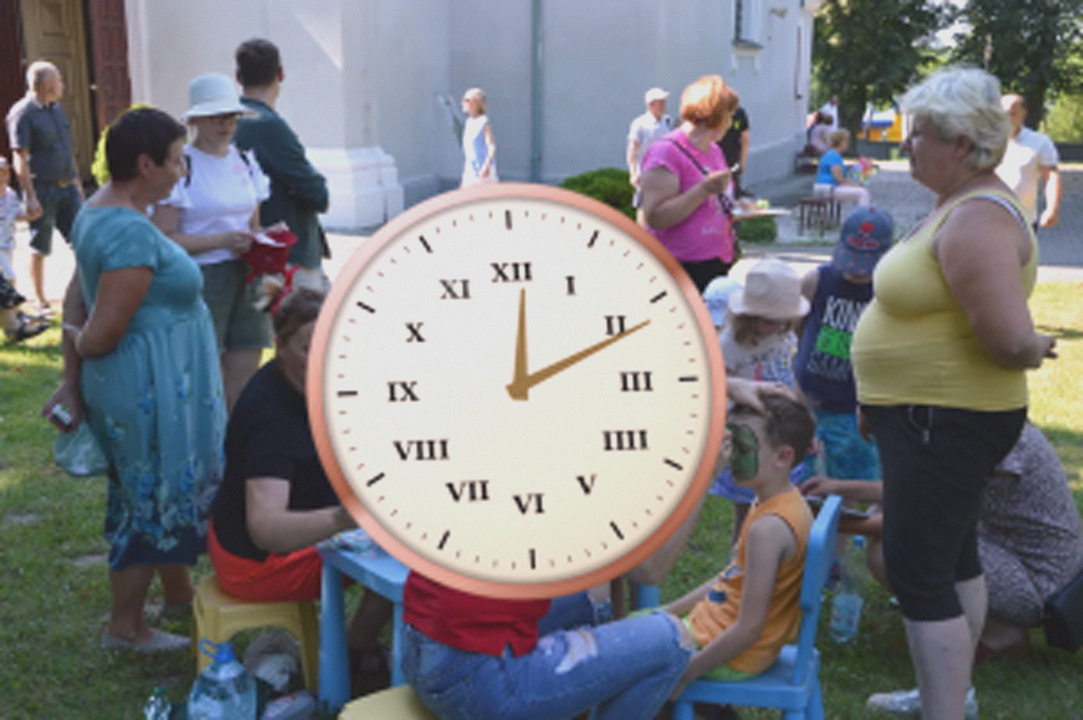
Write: 12 h 11 min
